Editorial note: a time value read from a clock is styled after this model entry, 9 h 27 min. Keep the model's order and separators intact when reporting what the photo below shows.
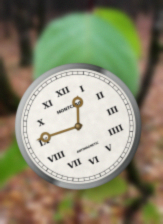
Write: 12 h 46 min
